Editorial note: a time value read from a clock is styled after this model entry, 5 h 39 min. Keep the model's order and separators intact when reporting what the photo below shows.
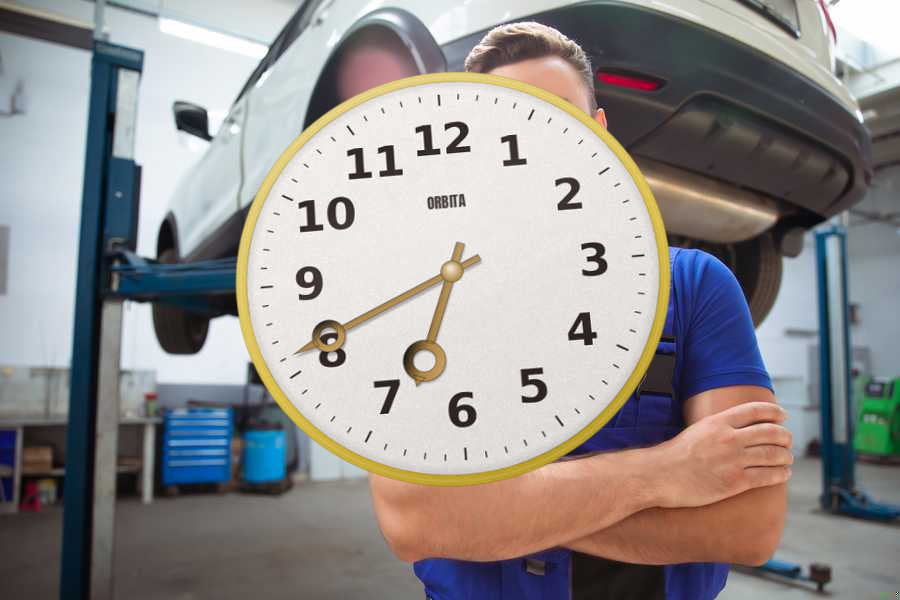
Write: 6 h 41 min
